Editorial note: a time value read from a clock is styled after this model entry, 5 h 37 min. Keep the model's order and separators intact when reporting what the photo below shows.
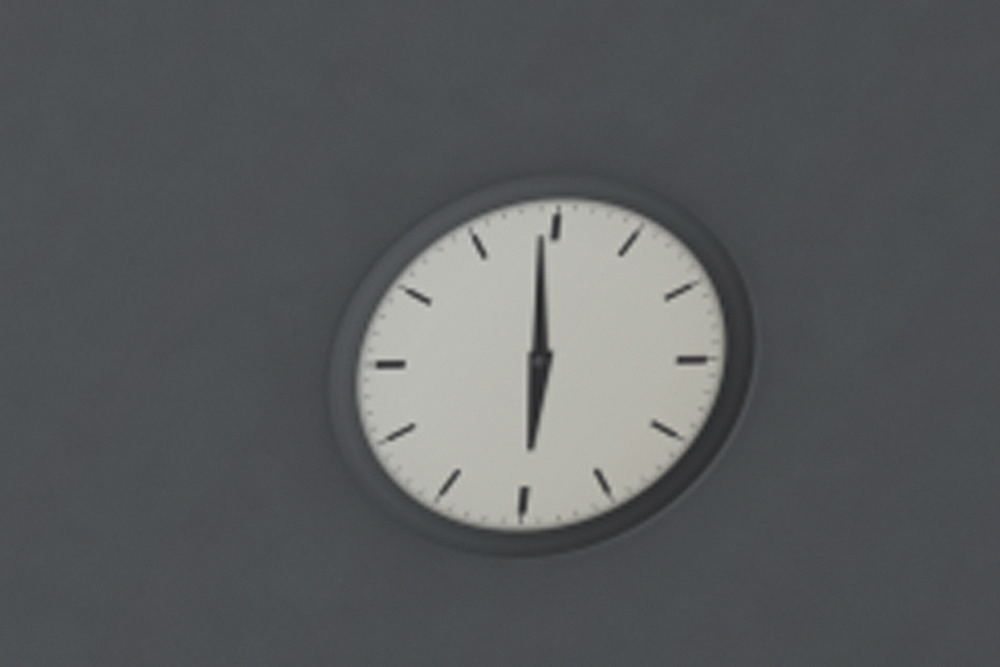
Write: 5 h 59 min
